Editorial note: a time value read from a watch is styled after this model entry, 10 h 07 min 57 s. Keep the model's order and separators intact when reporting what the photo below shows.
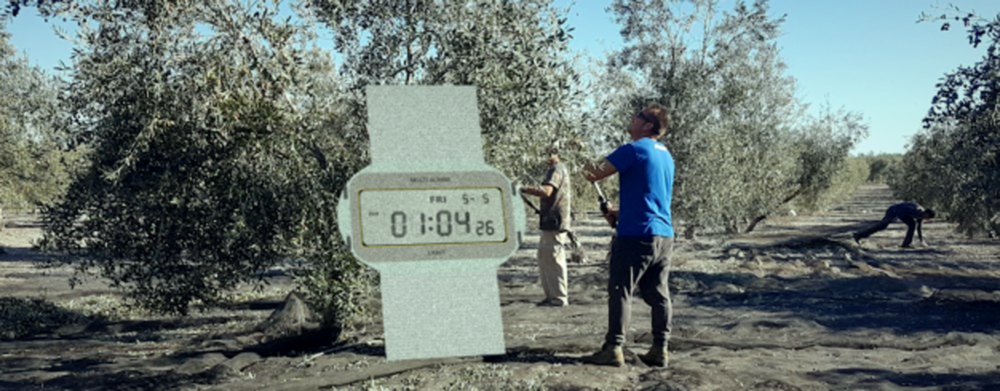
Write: 1 h 04 min 26 s
